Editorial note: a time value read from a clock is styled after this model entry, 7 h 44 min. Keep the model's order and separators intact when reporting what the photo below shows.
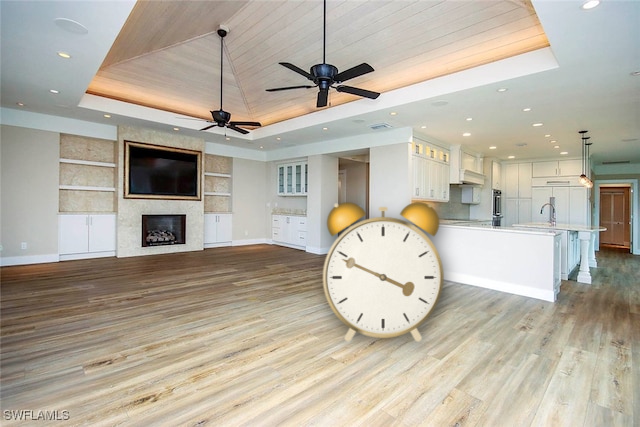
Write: 3 h 49 min
